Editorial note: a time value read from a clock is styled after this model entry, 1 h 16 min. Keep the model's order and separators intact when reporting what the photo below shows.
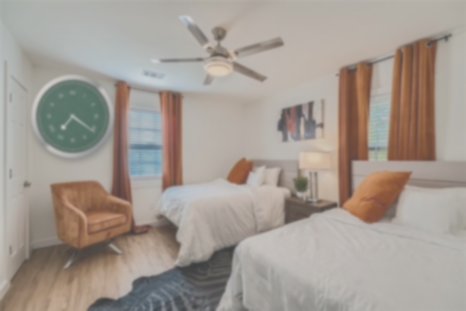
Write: 7 h 21 min
